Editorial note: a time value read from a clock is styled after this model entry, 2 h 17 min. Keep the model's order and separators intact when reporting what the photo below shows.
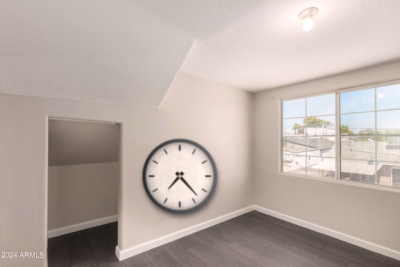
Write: 7 h 23 min
